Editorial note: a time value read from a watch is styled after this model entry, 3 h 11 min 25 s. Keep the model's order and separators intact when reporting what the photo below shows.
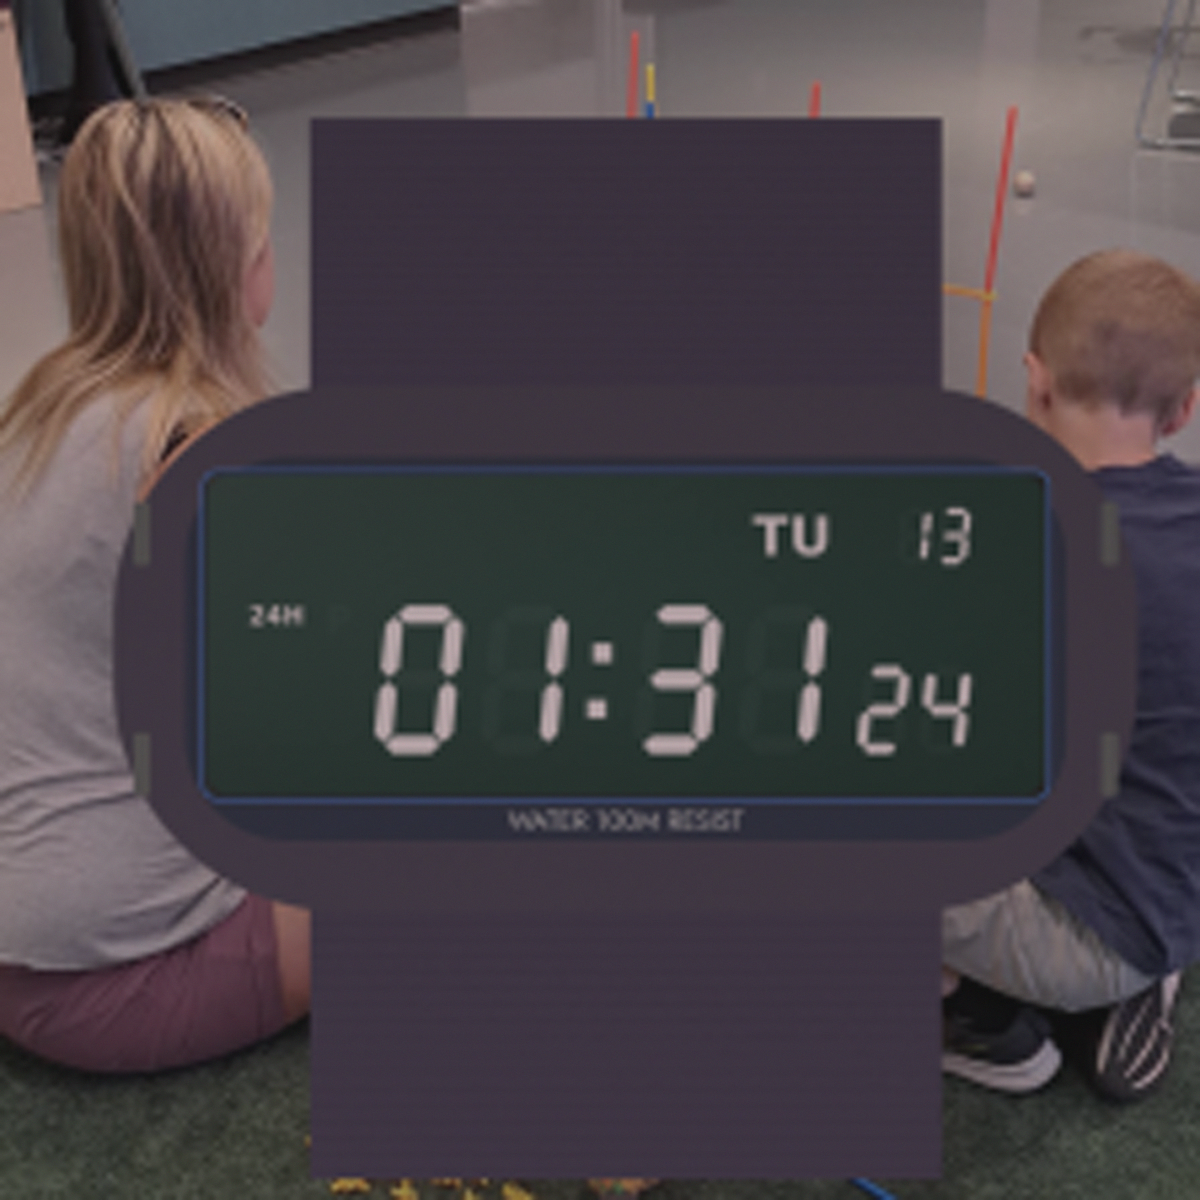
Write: 1 h 31 min 24 s
